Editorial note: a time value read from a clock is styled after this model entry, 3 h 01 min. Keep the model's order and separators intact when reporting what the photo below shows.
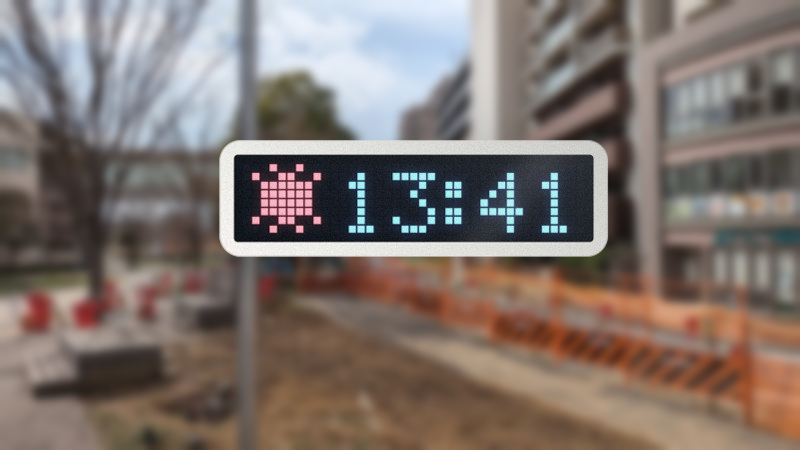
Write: 13 h 41 min
